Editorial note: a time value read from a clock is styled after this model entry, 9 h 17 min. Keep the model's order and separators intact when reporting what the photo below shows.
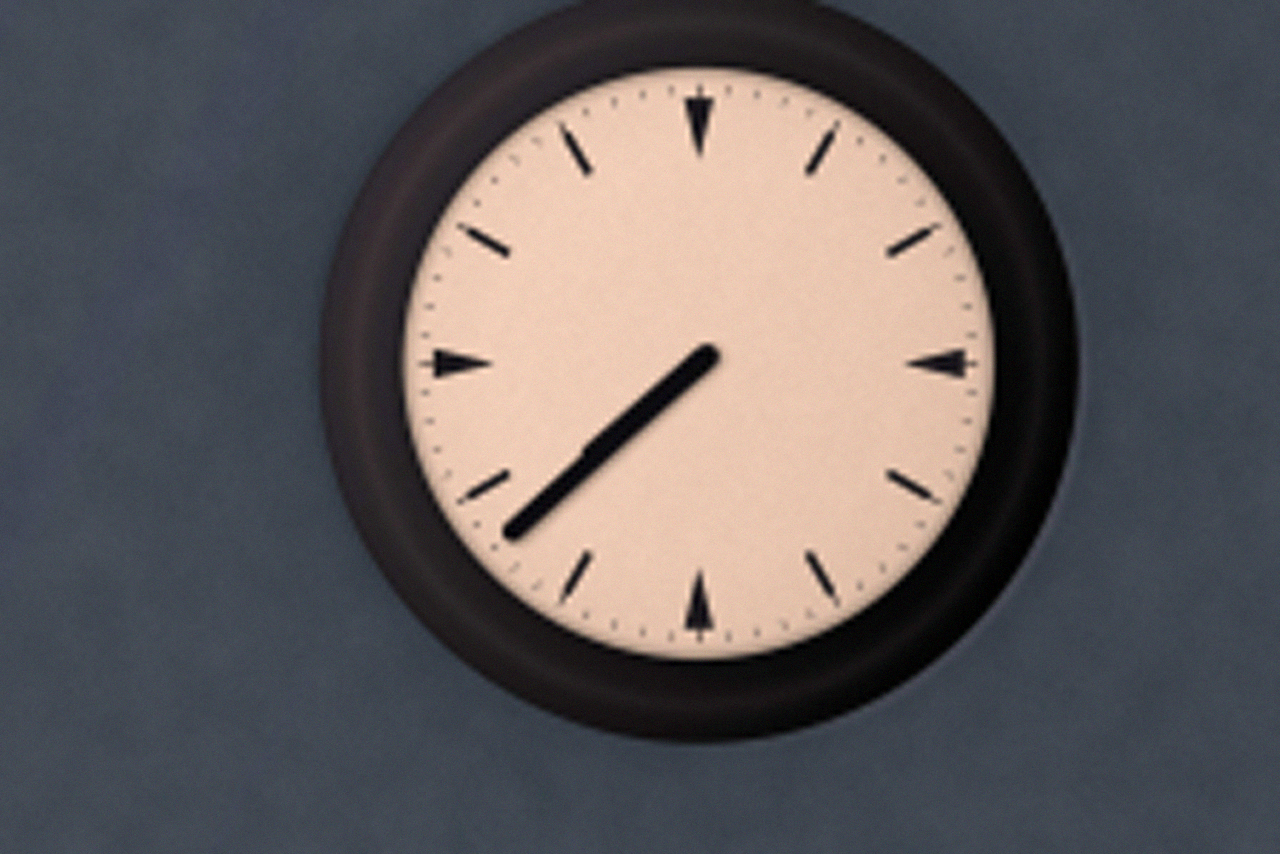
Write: 7 h 38 min
